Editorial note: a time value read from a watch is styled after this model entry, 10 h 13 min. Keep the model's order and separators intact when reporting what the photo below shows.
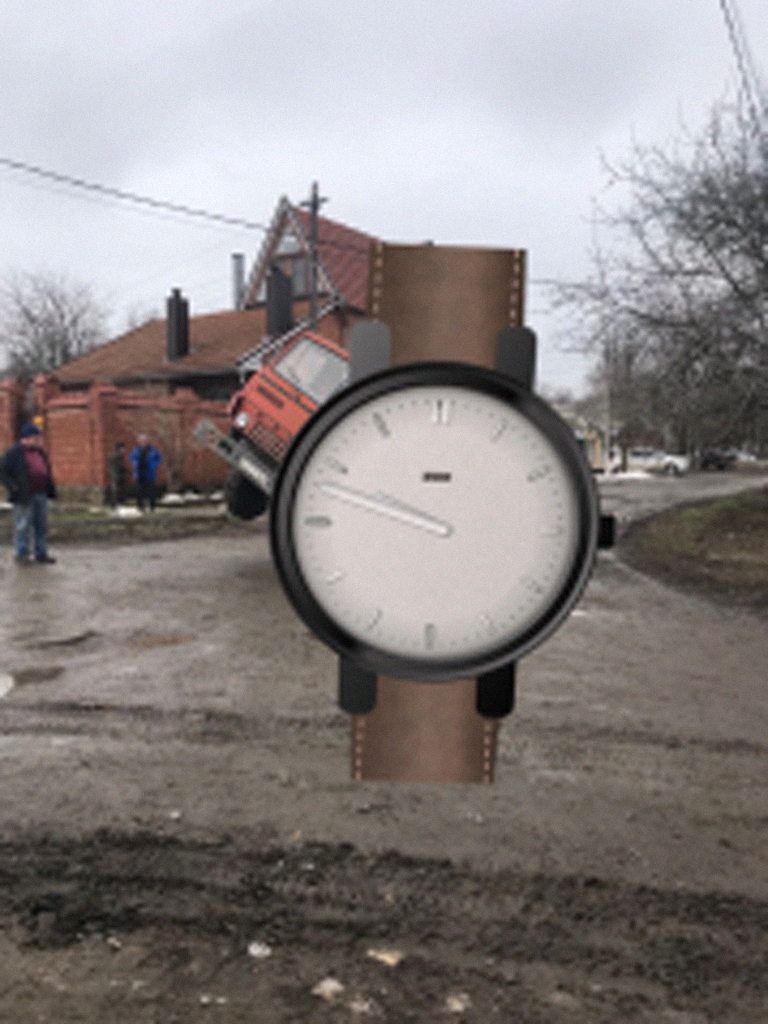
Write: 9 h 48 min
